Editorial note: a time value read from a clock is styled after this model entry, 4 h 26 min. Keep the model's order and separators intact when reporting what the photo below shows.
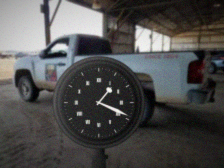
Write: 1 h 19 min
